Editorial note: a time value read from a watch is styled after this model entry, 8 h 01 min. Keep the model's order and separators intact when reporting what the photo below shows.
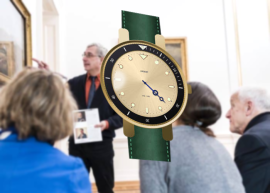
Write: 4 h 22 min
